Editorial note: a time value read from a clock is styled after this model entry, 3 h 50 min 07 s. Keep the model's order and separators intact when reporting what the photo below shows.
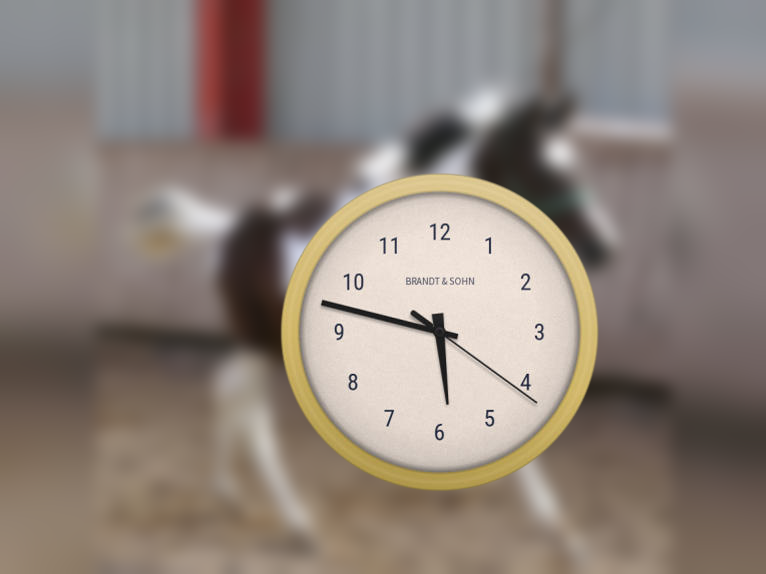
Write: 5 h 47 min 21 s
